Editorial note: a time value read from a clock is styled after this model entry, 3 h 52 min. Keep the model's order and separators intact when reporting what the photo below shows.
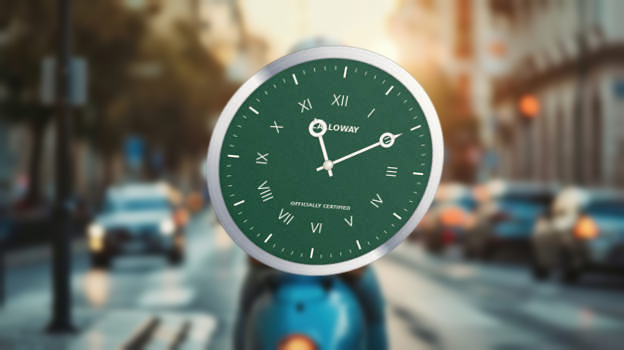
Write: 11 h 10 min
